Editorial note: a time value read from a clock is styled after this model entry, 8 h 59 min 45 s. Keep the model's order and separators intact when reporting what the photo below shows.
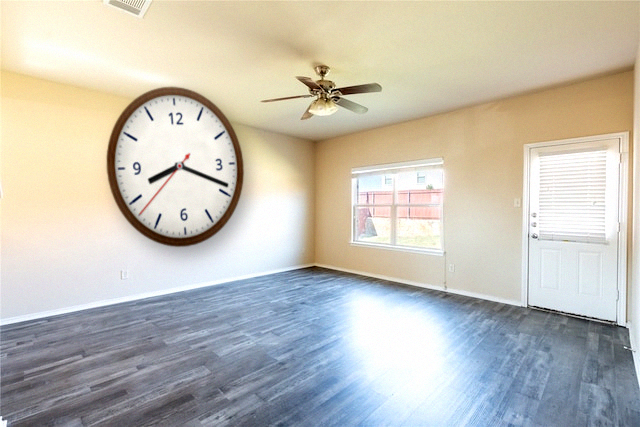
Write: 8 h 18 min 38 s
